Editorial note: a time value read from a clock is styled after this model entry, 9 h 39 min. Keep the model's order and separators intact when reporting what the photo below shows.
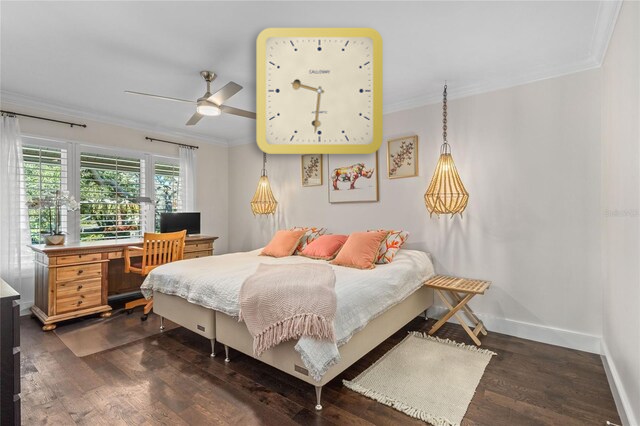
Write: 9 h 31 min
